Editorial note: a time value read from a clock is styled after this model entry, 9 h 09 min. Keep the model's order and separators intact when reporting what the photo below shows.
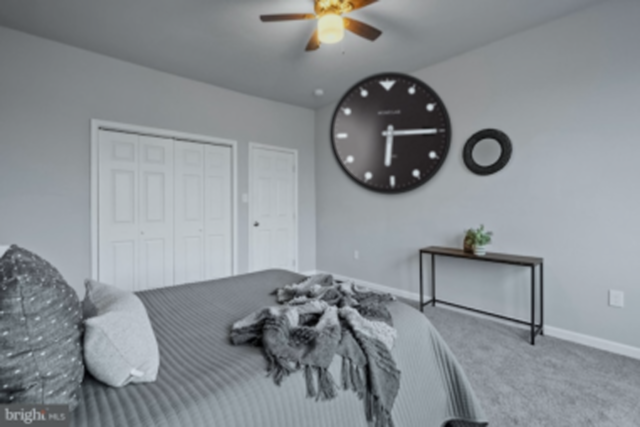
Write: 6 h 15 min
